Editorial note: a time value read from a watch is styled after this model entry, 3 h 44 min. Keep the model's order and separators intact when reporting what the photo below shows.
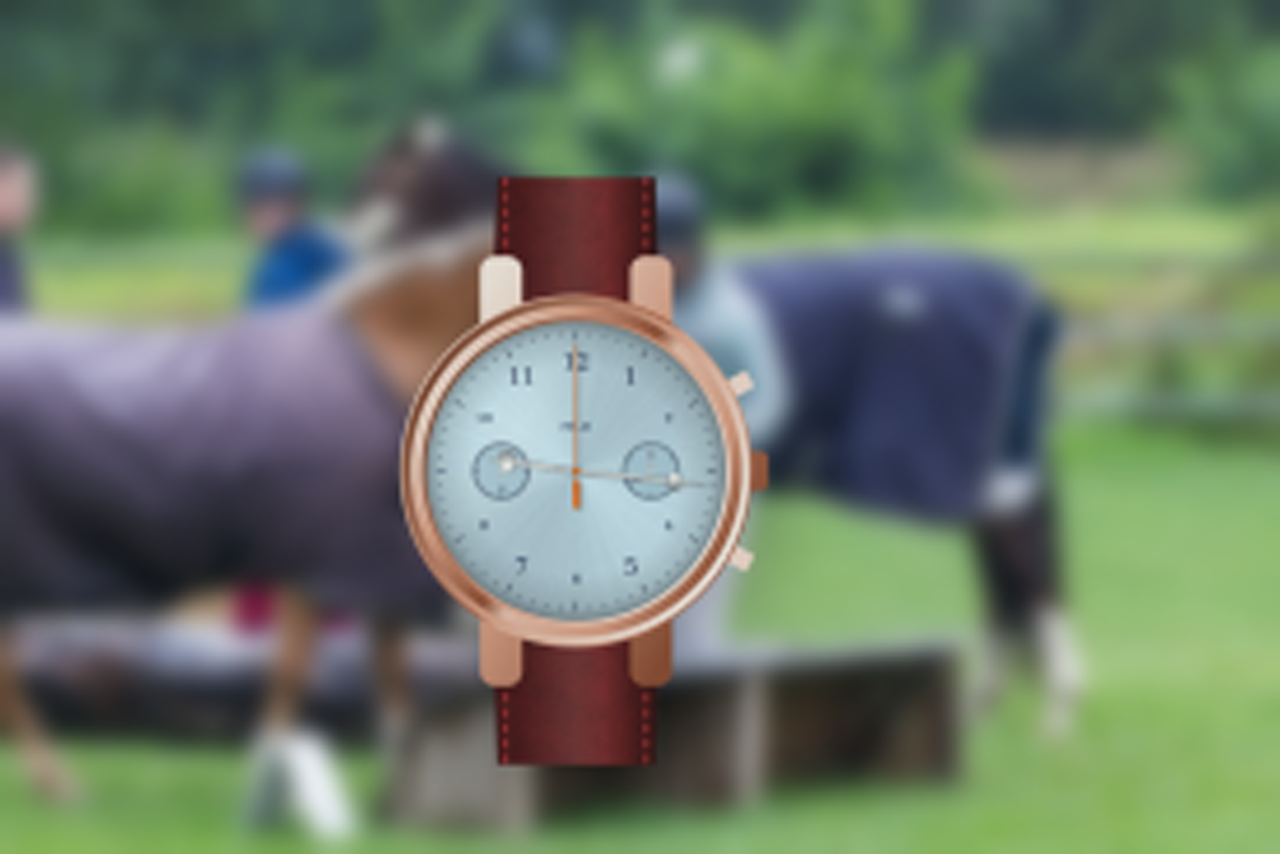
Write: 9 h 16 min
